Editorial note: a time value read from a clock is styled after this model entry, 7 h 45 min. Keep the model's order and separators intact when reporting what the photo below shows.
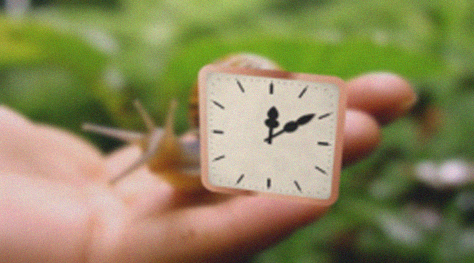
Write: 12 h 09 min
